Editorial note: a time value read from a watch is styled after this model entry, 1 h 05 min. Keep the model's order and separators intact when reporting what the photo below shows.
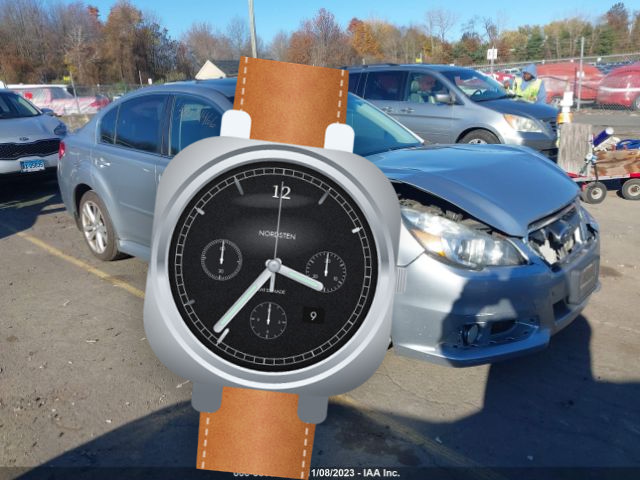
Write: 3 h 36 min
